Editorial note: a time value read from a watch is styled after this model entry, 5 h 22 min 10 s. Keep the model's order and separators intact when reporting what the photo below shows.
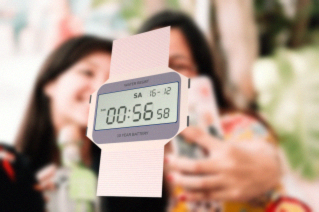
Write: 0 h 56 min 58 s
